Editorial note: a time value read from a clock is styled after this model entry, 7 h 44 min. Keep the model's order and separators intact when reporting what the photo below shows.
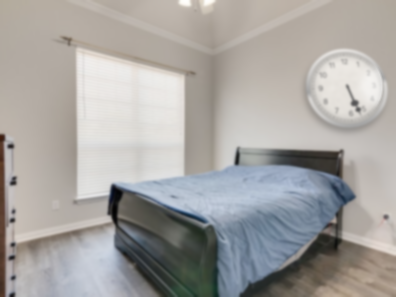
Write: 5 h 27 min
